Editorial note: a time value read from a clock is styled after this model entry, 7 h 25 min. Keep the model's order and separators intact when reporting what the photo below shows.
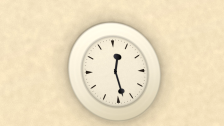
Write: 12 h 28 min
